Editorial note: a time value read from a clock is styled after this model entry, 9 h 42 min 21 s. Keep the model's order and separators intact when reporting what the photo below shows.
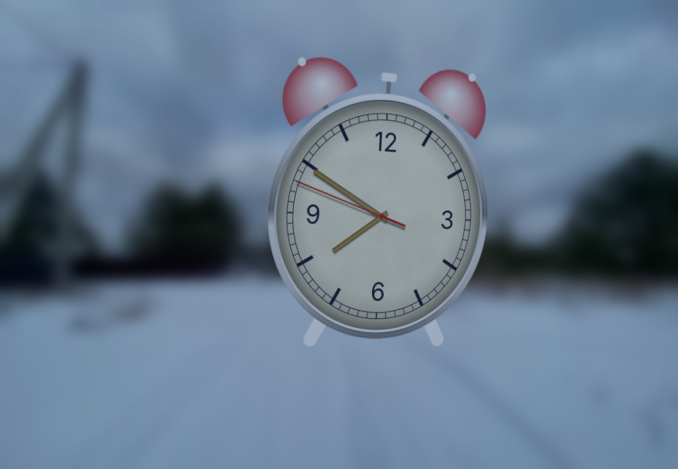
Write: 7 h 49 min 48 s
